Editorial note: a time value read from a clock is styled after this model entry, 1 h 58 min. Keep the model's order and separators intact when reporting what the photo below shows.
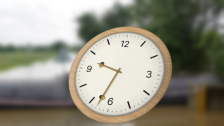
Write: 9 h 33 min
